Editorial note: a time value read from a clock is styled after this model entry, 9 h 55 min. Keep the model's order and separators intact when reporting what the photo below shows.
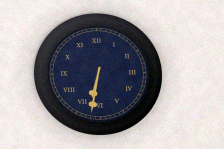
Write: 6 h 32 min
